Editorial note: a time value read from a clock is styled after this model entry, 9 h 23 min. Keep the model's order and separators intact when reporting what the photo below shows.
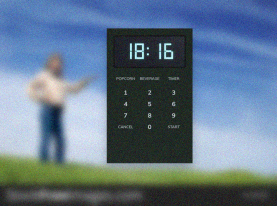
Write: 18 h 16 min
